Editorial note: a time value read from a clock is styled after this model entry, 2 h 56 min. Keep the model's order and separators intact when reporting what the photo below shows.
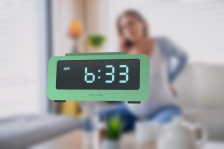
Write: 6 h 33 min
